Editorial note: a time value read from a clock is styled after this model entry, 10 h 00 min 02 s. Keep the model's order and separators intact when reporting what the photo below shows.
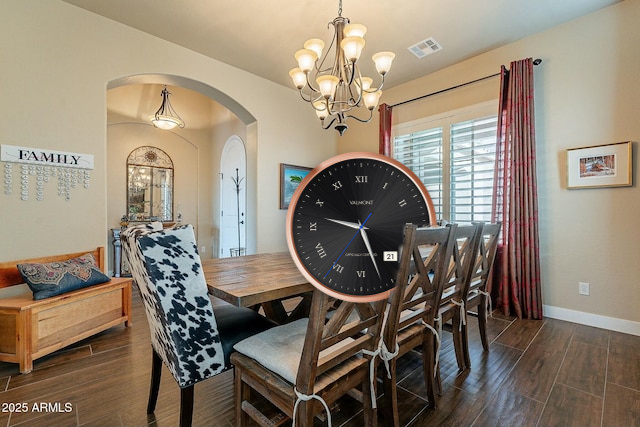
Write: 9 h 26 min 36 s
